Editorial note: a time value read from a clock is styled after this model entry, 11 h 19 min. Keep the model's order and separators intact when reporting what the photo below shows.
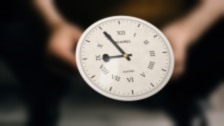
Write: 8 h 55 min
